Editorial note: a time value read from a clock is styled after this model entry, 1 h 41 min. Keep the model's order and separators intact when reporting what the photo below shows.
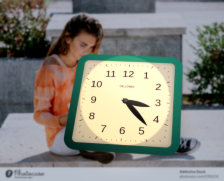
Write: 3 h 23 min
